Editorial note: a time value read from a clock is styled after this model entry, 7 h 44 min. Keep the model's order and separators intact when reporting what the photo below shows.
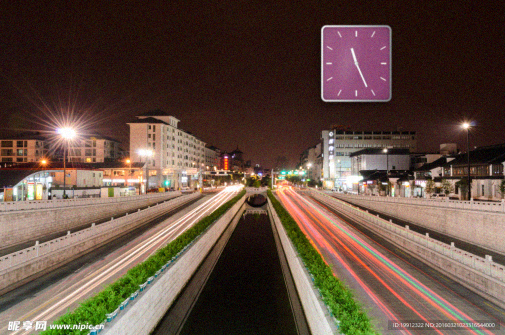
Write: 11 h 26 min
